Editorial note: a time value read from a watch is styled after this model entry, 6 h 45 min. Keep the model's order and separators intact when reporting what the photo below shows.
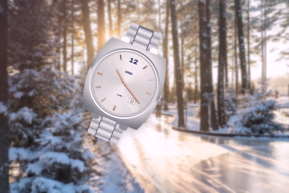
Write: 10 h 20 min
